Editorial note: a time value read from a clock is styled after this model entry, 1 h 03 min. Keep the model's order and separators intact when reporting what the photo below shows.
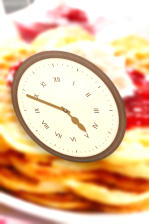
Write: 4 h 49 min
